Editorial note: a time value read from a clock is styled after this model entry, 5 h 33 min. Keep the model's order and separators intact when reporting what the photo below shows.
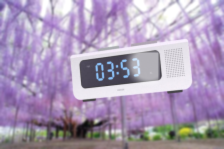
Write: 3 h 53 min
